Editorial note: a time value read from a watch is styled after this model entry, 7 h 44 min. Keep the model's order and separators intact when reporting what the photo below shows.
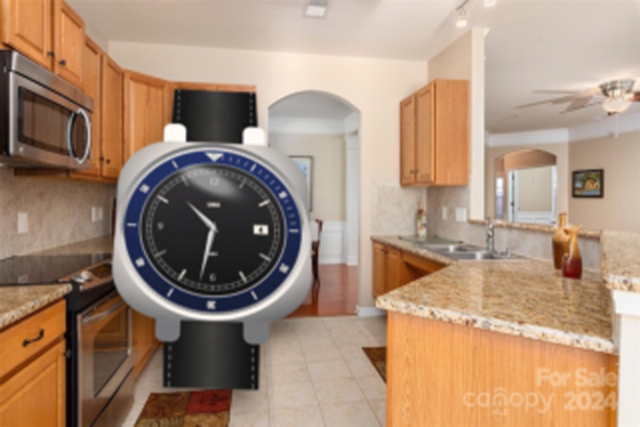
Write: 10 h 32 min
